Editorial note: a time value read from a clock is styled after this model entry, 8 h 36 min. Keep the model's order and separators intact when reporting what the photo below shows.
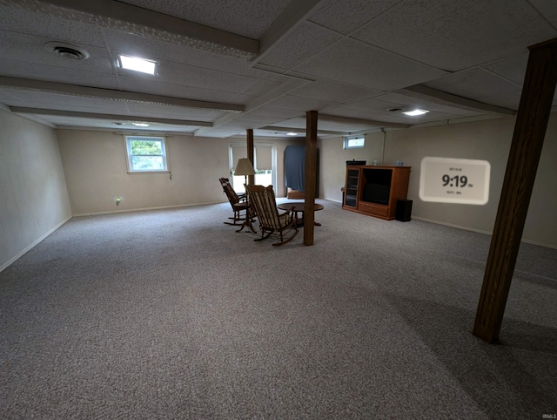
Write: 9 h 19 min
